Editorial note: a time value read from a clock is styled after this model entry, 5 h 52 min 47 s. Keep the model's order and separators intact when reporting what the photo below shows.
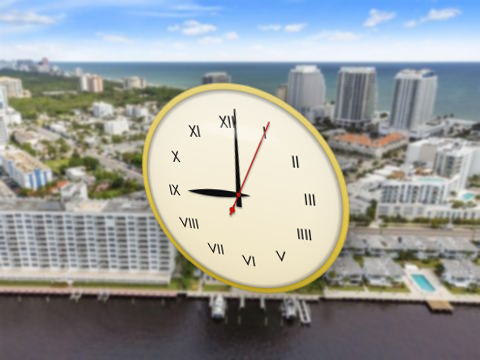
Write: 9 h 01 min 05 s
